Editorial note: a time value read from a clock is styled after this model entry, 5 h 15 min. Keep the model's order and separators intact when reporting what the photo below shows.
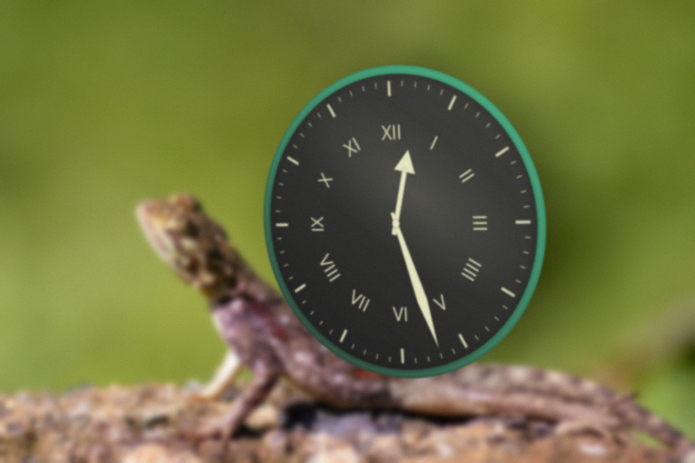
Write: 12 h 27 min
